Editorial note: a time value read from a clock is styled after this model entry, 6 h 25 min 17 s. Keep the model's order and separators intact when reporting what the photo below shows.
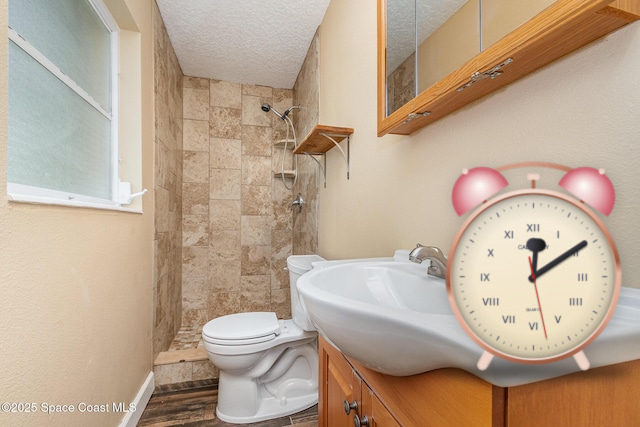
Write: 12 h 09 min 28 s
